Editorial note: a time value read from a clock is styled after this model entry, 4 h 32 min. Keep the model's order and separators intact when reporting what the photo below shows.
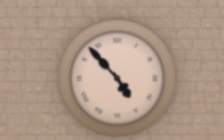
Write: 4 h 53 min
